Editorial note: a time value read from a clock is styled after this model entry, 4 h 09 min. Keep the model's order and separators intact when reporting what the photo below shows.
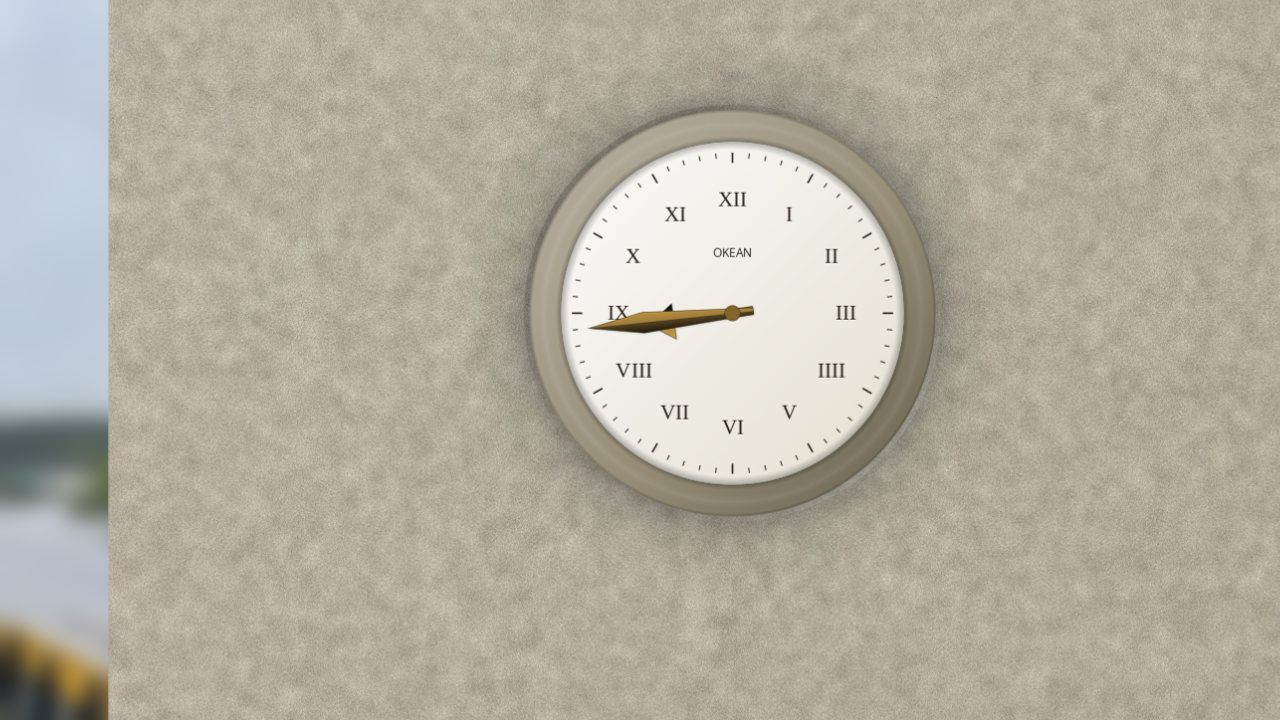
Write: 8 h 44 min
